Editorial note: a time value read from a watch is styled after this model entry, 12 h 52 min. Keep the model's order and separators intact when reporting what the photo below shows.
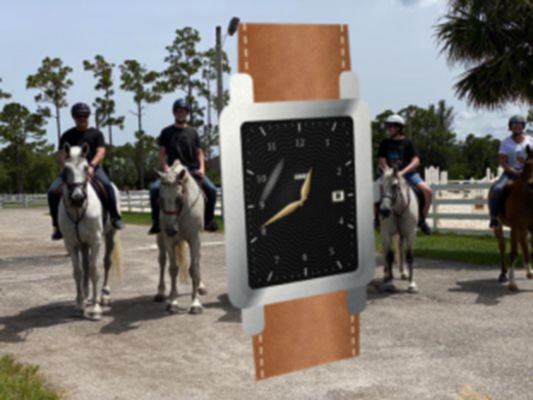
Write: 12 h 41 min
